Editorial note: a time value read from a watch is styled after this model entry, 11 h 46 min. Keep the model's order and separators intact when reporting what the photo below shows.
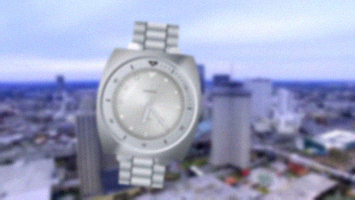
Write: 6 h 23 min
